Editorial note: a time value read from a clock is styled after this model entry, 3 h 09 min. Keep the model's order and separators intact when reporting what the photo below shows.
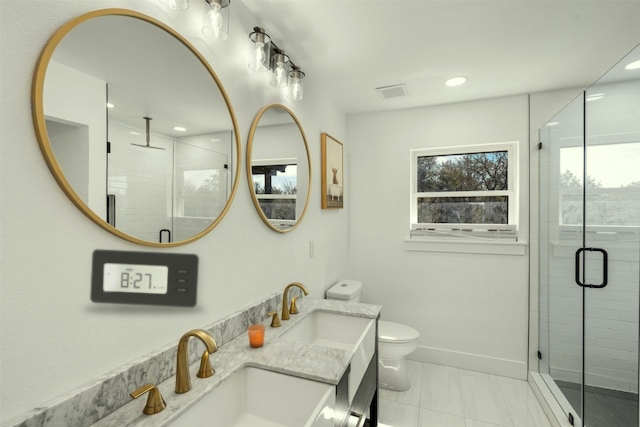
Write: 8 h 27 min
